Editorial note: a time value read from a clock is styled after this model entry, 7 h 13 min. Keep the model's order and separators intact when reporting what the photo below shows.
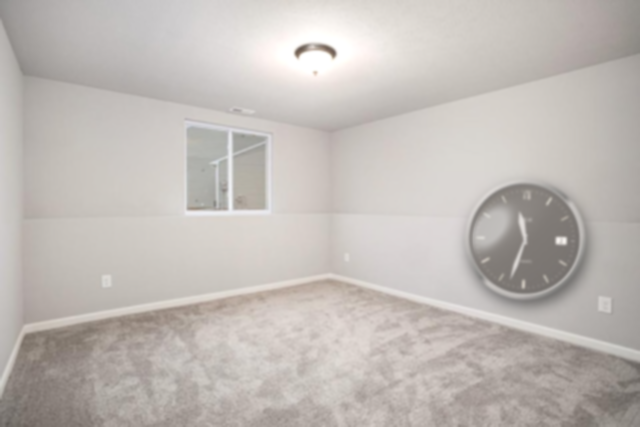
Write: 11 h 33 min
